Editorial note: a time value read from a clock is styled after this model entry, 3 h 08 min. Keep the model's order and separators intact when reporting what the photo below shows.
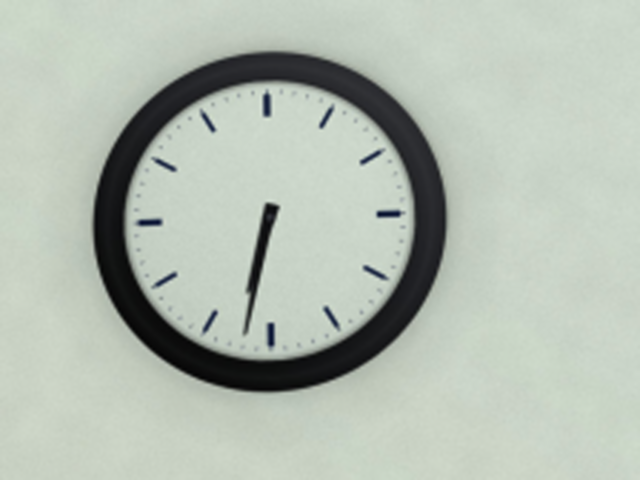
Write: 6 h 32 min
